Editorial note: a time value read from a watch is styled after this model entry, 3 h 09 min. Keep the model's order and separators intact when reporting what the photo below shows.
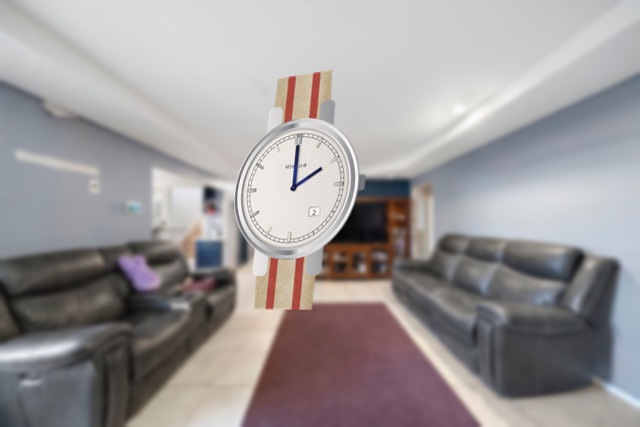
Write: 2 h 00 min
